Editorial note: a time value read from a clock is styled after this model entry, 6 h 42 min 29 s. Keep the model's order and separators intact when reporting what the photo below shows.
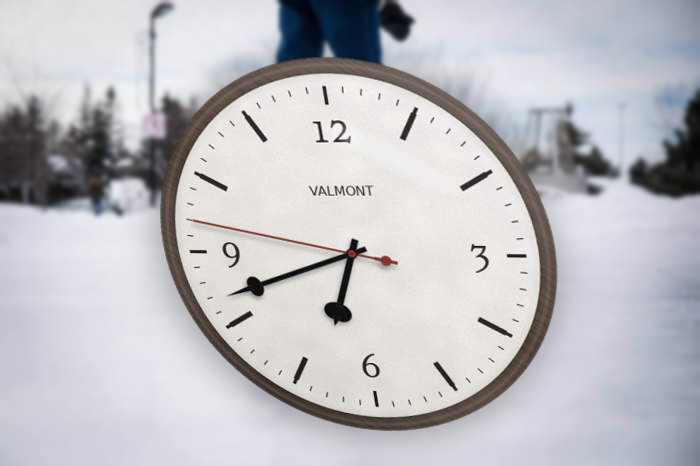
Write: 6 h 41 min 47 s
